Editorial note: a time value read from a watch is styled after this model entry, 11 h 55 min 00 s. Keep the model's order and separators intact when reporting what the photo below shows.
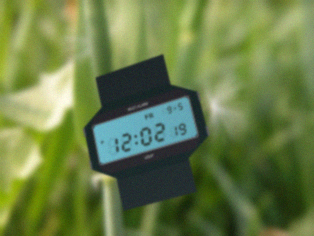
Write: 12 h 02 min 19 s
